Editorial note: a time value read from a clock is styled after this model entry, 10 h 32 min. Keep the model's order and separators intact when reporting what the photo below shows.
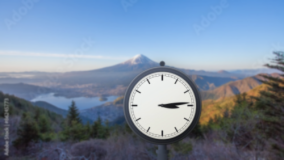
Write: 3 h 14 min
